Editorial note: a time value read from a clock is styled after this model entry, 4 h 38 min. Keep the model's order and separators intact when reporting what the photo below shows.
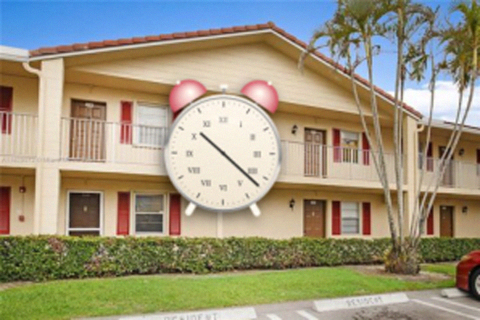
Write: 10 h 22 min
